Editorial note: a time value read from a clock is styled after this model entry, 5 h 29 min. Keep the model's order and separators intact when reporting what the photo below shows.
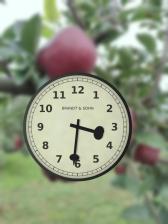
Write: 3 h 31 min
